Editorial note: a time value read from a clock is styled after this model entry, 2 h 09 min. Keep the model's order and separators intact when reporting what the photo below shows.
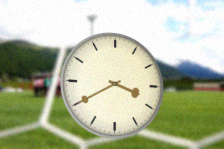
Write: 3 h 40 min
